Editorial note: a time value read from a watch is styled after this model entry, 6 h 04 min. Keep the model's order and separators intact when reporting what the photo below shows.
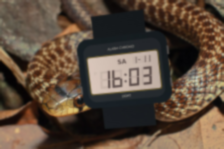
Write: 16 h 03 min
